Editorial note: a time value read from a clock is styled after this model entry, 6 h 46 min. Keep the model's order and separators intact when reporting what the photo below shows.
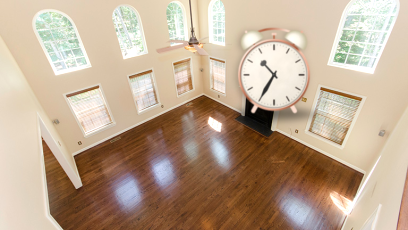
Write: 10 h 35 min
